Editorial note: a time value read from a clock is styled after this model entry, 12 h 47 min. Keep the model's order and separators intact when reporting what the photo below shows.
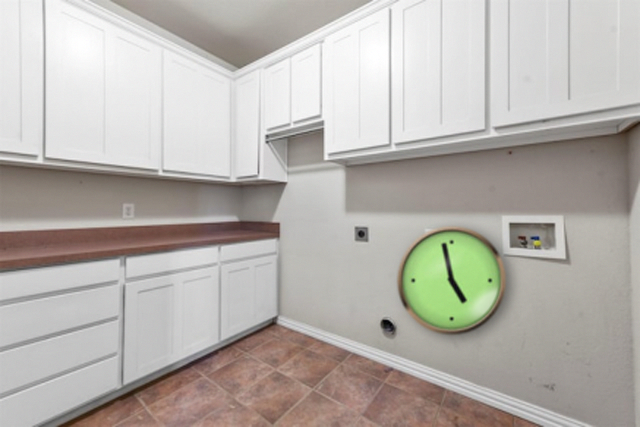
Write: 4 h 58 min
